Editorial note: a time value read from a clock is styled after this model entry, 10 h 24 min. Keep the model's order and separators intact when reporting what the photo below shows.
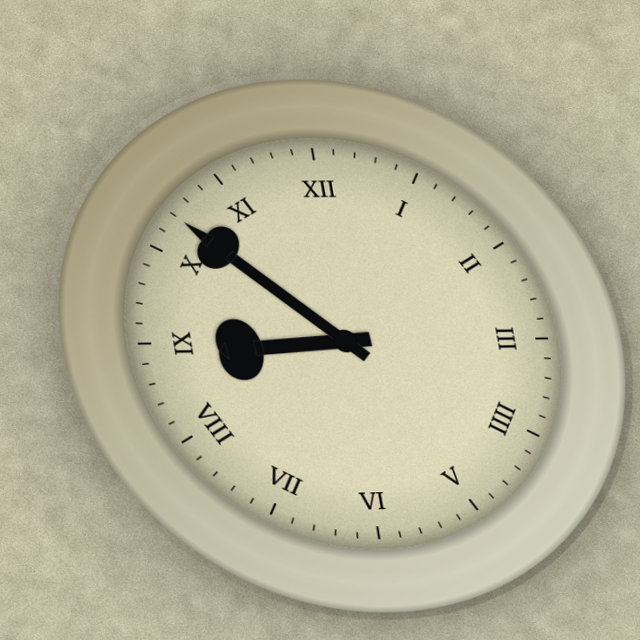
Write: 8 h 52 min
